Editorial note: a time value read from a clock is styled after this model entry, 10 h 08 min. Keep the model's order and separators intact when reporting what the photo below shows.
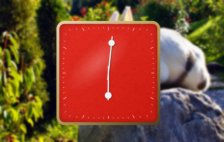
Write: 6 h 01 min
